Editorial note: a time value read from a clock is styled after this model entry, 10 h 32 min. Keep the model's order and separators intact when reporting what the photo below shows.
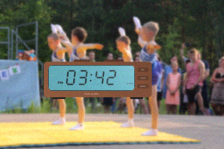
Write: 3 h 42 min
